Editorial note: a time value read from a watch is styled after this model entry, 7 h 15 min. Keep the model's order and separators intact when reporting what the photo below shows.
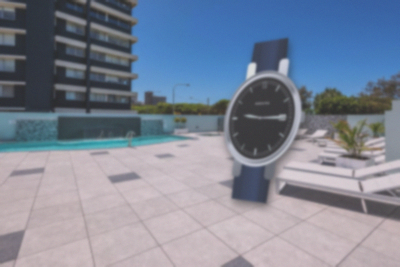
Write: 9 h 15 min
